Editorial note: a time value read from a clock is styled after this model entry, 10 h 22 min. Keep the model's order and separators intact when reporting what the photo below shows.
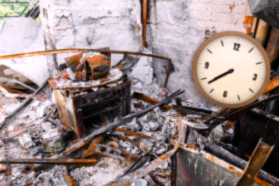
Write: 7 h 38 min
